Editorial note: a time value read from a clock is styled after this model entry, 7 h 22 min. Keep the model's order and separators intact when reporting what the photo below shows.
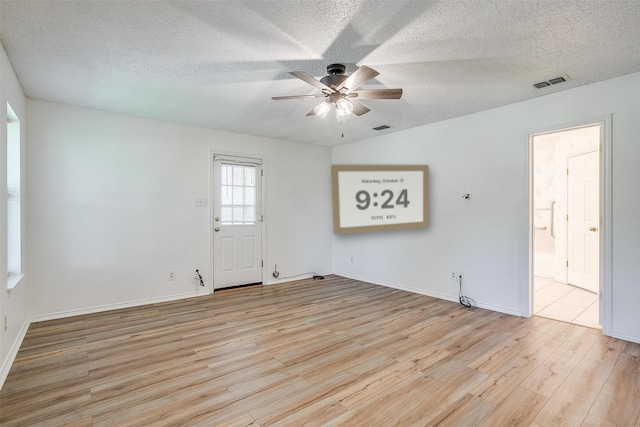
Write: 9 h 24 min
